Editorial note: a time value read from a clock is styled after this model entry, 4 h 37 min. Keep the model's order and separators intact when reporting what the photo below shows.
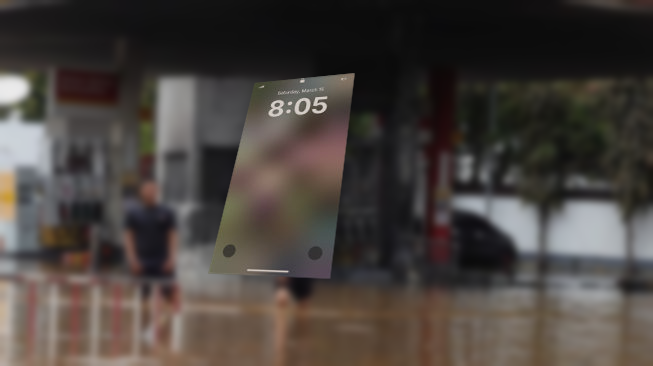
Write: 8 h 05 min
